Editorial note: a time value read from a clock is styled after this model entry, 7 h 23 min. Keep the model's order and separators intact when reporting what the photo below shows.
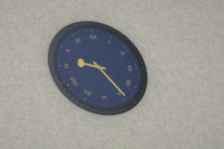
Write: 9 h 24 min
